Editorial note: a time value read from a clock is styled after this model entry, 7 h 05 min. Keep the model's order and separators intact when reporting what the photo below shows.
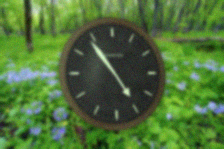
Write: 4 h 54 min
